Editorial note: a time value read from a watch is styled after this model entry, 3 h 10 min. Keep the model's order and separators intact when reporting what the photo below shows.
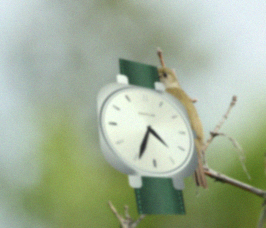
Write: 4 h 34 min
